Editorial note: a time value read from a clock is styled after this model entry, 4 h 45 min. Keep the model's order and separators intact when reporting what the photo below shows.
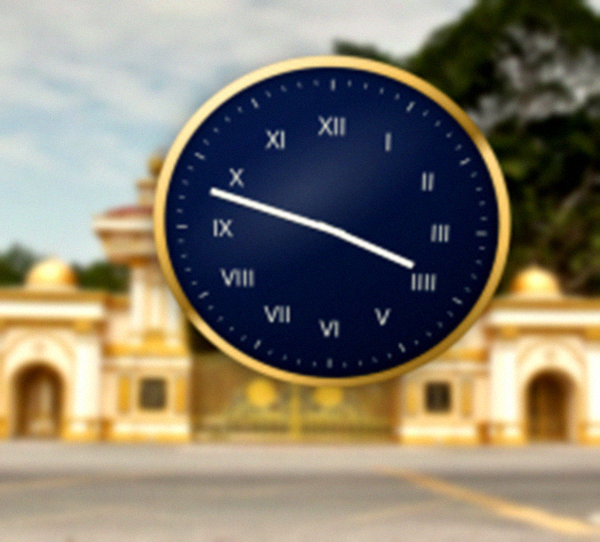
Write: 3 h 48 min
